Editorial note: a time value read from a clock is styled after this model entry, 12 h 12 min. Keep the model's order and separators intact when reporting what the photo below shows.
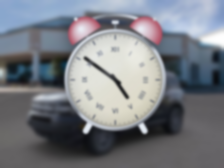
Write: 4 h 51 min
